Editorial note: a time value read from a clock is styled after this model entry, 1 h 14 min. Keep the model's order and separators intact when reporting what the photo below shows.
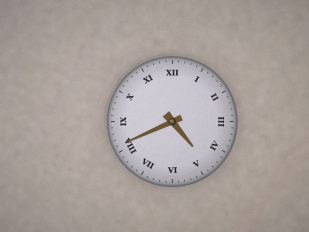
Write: 4 h 41 min
